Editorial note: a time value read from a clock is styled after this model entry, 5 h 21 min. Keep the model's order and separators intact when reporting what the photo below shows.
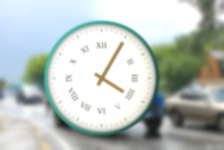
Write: 4 h 05 min
